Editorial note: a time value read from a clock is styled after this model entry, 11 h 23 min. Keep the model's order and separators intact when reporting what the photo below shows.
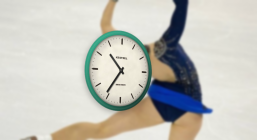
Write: 10 h 36 min
